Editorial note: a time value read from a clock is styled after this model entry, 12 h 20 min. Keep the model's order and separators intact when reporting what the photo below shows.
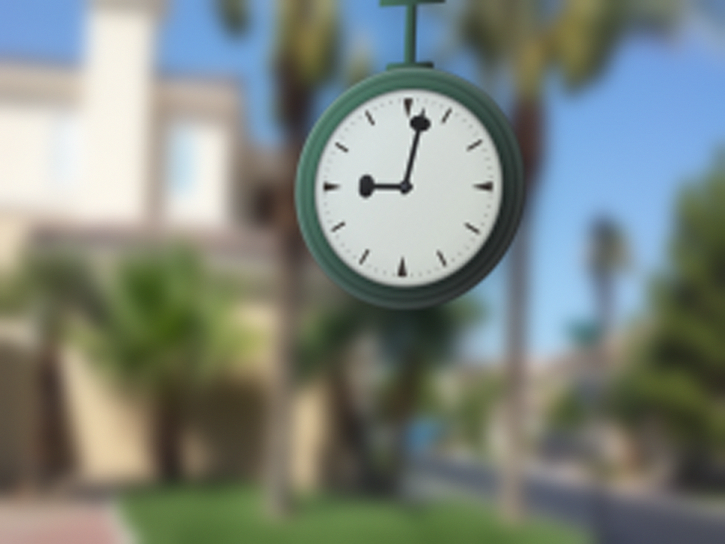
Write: 9 h 02 min
